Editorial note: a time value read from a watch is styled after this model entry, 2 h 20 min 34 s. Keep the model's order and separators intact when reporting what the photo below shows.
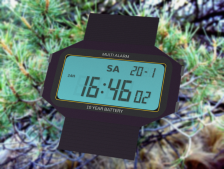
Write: 16 h 46 min 02 s
